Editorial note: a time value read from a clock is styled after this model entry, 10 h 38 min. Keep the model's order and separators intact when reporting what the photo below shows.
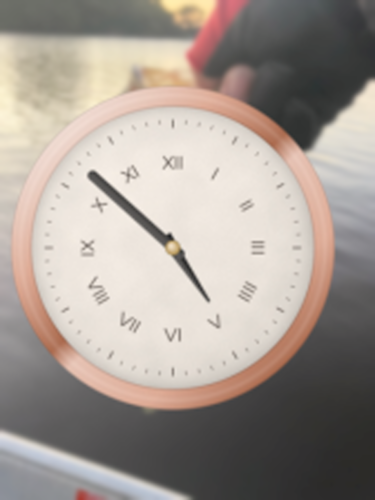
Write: 4 h 52 min
